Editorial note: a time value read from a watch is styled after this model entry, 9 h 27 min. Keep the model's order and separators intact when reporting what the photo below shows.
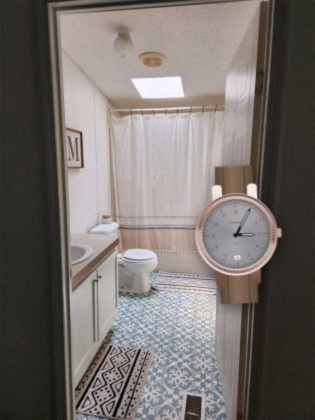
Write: 3 h 05 min
